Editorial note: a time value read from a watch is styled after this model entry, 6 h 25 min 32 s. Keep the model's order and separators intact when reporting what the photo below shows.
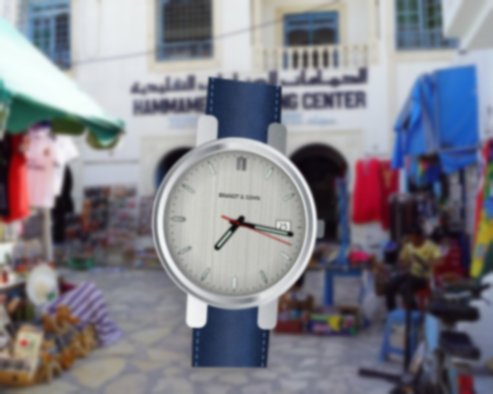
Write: 7 h 16 min 18 s
